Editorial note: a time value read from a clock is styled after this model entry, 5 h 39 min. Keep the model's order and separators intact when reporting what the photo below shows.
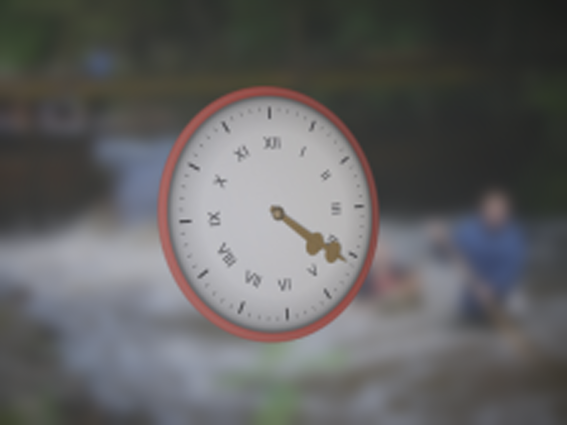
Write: 4 h 21 min
